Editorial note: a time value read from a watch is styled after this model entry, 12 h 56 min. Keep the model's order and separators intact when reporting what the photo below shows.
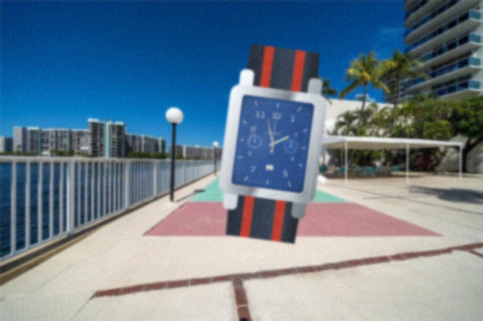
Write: 1 h 57 min
